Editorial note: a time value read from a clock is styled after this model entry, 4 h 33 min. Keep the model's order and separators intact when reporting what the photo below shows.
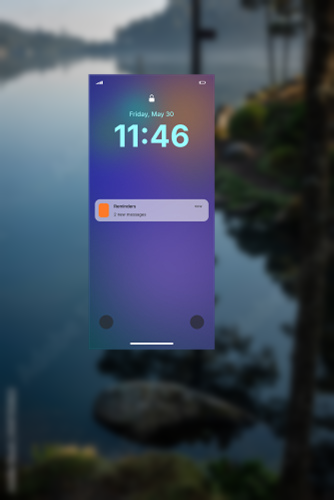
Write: 11 h 46 min
